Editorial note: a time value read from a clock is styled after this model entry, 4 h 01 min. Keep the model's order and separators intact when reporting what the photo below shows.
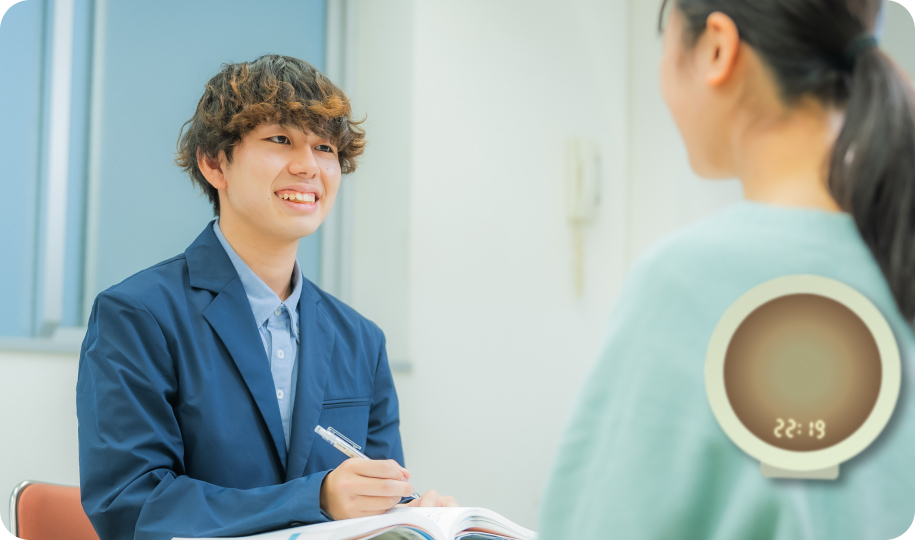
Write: 22 h 19 min
